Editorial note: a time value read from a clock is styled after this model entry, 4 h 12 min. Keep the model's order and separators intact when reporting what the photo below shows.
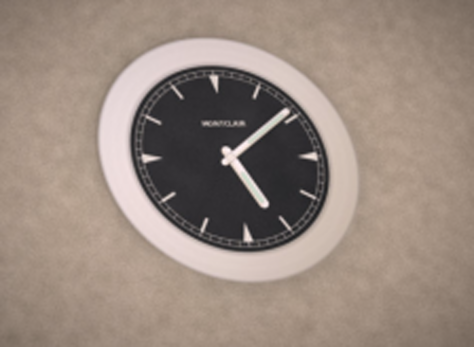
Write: 5 h 09 min
